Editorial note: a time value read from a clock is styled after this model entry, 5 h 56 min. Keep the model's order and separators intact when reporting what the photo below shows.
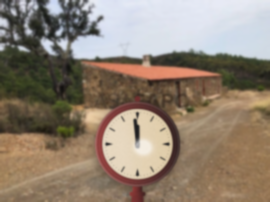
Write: 11 h 59 min
